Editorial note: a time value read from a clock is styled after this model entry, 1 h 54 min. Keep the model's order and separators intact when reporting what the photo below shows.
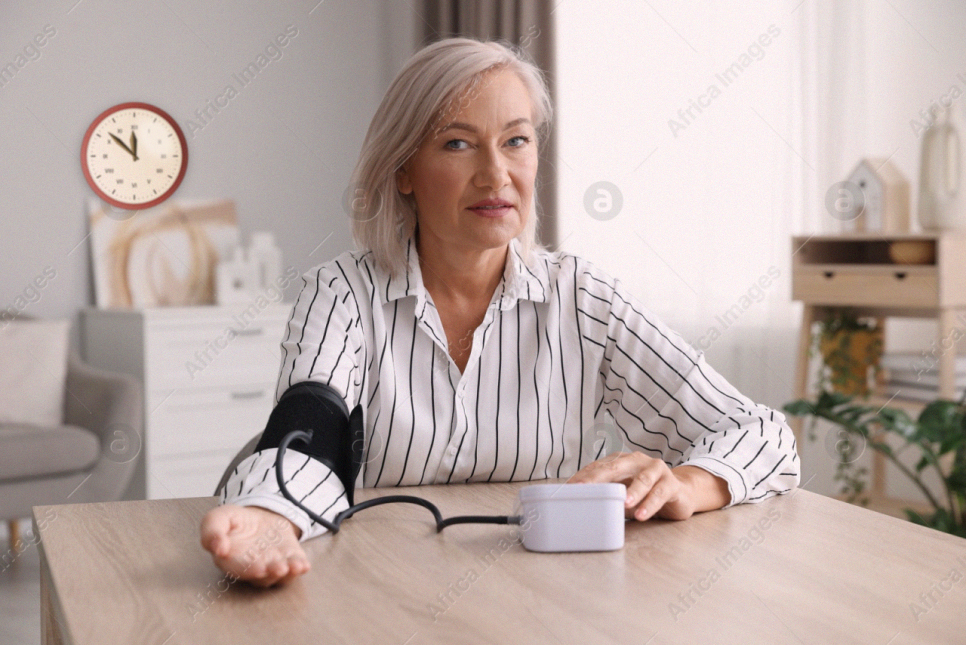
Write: 11 h 52 min
